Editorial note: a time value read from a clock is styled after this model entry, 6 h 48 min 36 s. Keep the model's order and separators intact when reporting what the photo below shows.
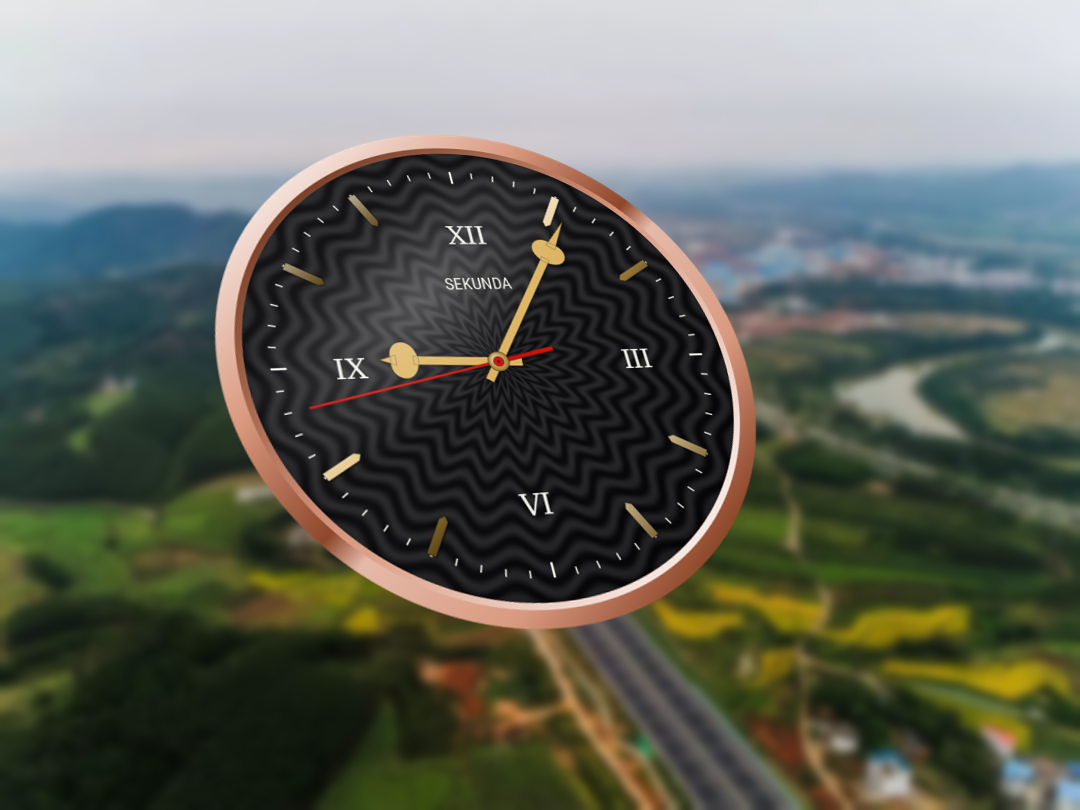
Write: 9 h 05 min 43 s
